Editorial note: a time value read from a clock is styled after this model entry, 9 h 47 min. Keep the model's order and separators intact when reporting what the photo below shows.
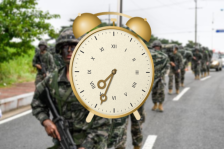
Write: 7 h 34 min
